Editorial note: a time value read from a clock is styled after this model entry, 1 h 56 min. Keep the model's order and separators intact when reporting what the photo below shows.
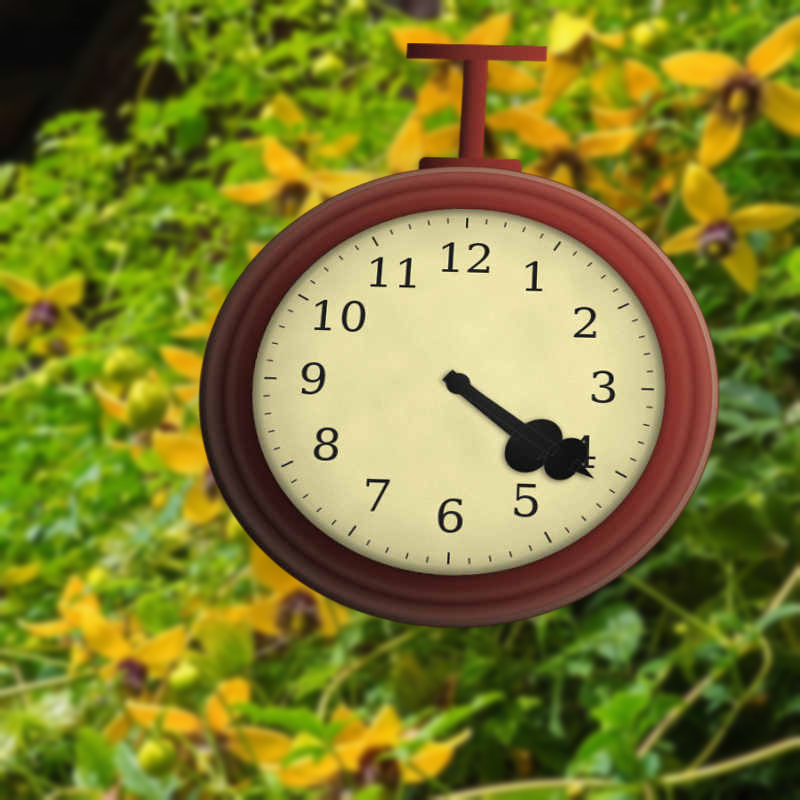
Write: 4 h 21 min
